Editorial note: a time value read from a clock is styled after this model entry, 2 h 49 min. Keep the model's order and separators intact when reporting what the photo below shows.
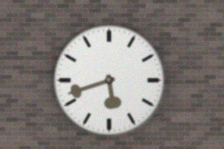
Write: 5 h 42 min
